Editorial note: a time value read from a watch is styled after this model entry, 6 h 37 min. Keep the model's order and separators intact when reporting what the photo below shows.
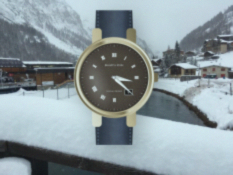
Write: 3 h 22 min
